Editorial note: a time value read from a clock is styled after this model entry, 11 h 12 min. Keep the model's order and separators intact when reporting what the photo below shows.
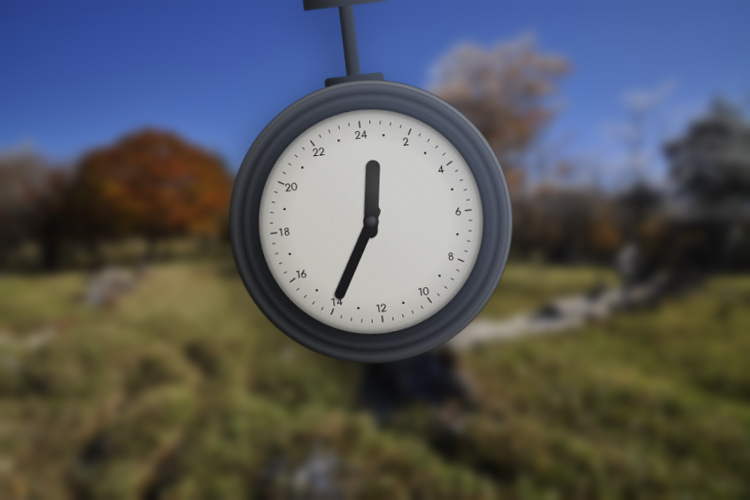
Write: 0 h 35 min
